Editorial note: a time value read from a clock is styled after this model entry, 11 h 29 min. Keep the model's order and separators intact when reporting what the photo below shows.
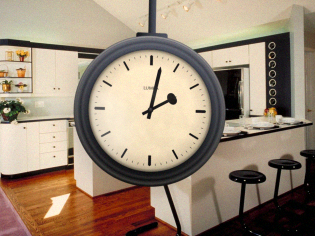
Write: 2 h 02 min
